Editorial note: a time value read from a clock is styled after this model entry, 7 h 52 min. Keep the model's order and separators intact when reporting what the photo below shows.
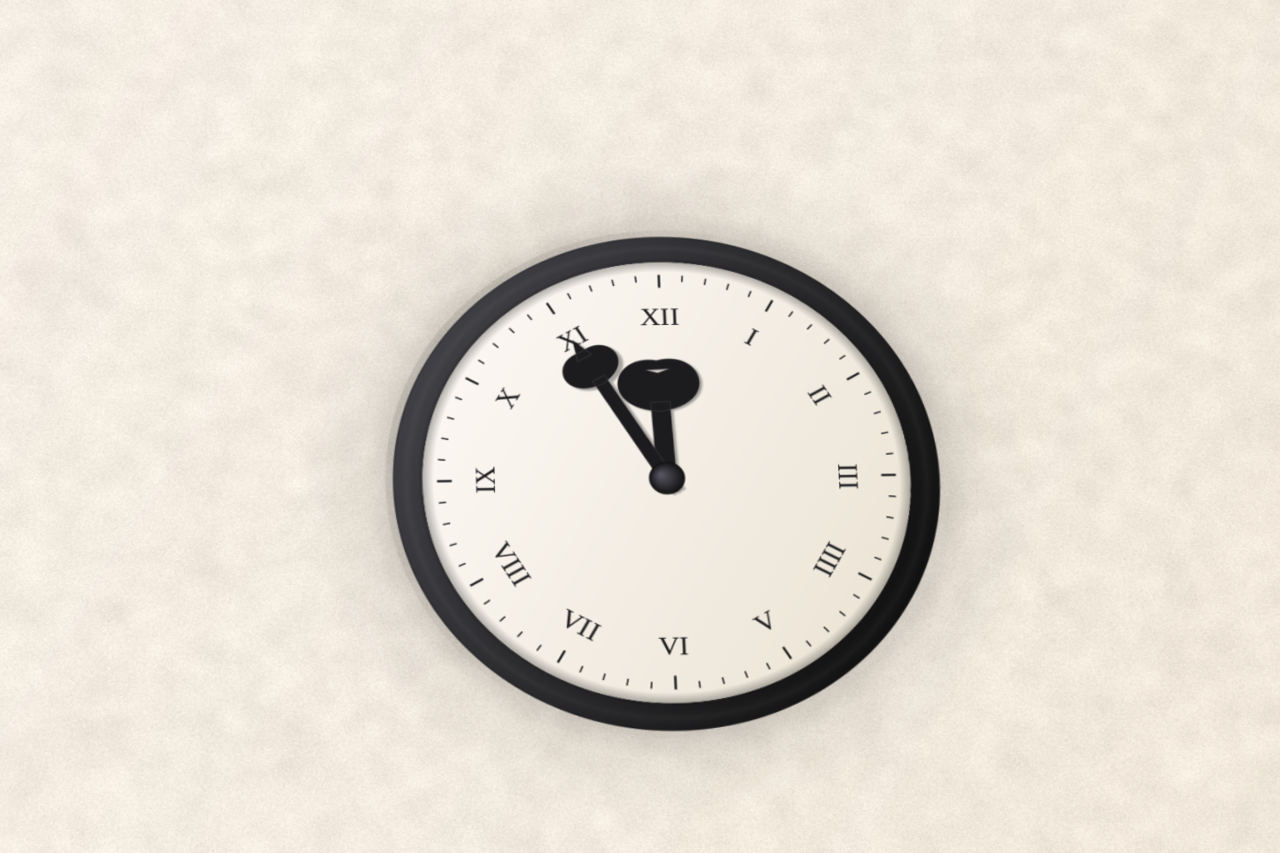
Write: 11 h 55 min
